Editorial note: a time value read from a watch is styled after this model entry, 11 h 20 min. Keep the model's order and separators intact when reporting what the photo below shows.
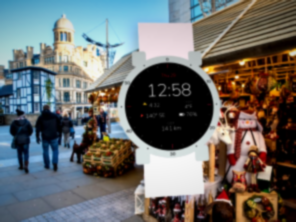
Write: 12 h 58 min
